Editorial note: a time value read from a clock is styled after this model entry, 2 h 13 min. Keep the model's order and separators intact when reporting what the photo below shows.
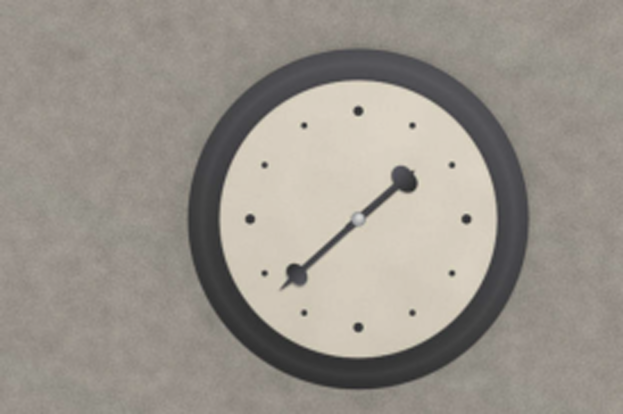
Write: 1 h 38 min
